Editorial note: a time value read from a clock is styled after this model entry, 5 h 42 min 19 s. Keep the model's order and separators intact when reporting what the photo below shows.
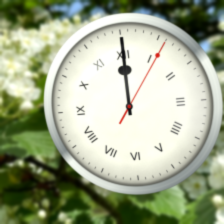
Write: 12 h 00 min 06 s
